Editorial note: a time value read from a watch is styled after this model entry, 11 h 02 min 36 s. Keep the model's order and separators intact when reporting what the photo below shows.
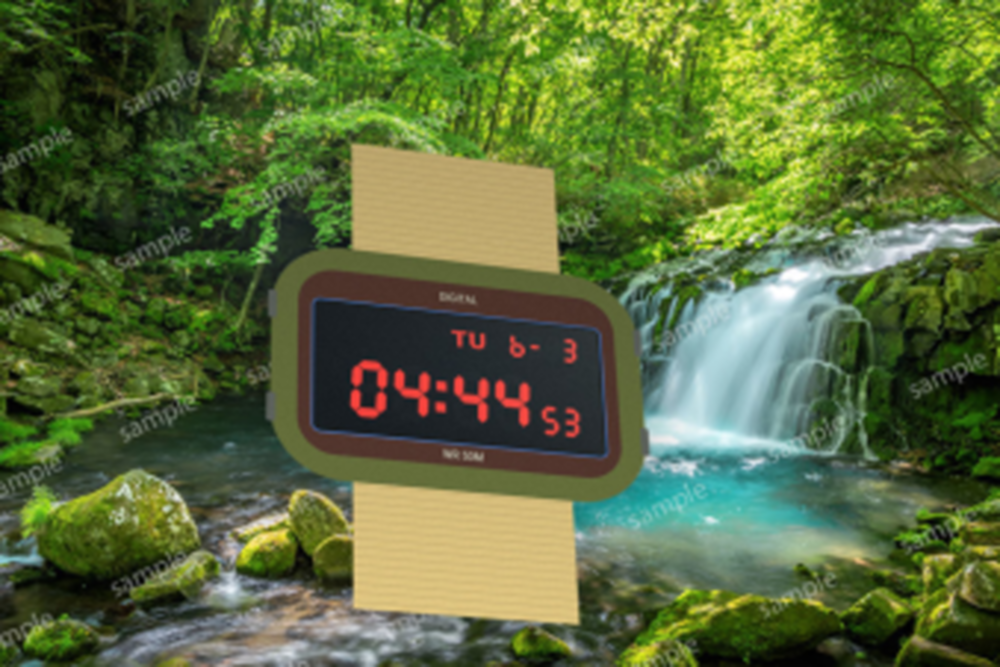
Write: 4 h 44 min 53 s
